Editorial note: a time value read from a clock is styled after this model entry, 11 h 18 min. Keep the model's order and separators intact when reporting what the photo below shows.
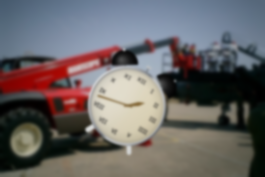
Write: 1 h 43 min
